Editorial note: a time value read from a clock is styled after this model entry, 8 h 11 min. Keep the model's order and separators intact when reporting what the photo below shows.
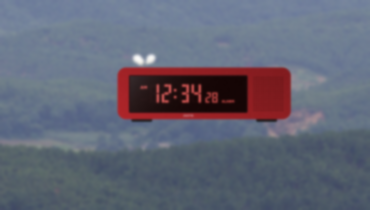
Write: 12 h 34 min
